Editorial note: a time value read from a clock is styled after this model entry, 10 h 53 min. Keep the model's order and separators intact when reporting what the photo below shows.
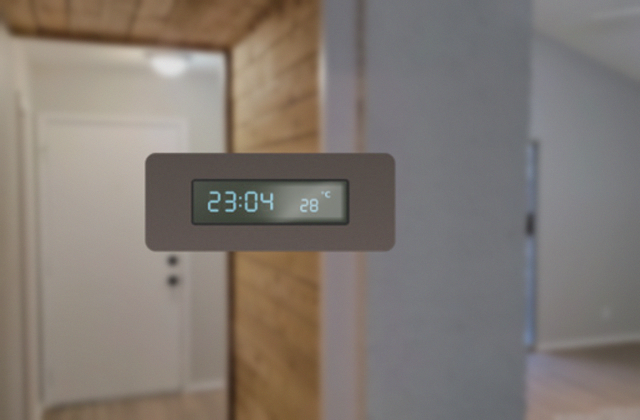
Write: 23 h 04 min
